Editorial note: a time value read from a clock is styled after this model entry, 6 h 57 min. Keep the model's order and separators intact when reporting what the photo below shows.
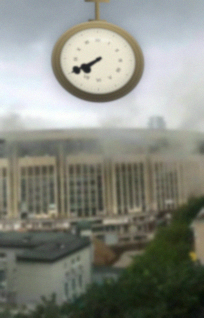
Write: 7 h 40 min
